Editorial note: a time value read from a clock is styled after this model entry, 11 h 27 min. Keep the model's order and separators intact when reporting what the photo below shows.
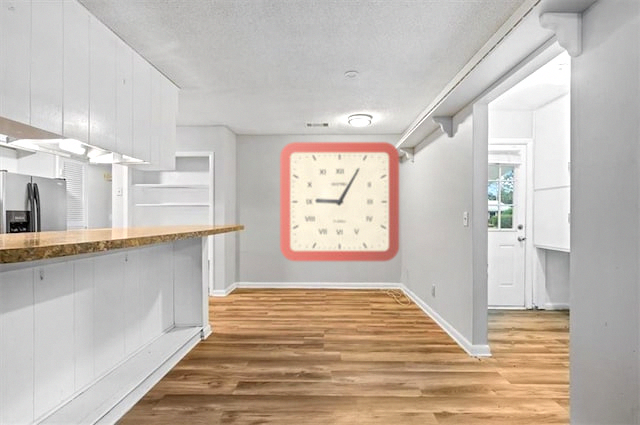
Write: 9 h 05 min
